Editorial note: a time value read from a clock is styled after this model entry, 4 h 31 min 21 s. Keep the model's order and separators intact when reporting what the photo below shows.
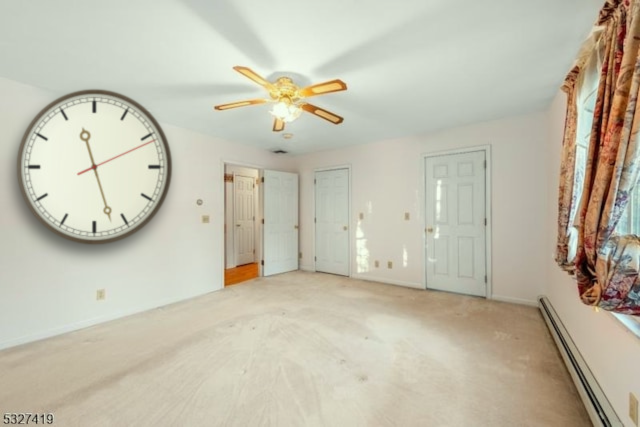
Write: 11 h 27 min 11 s
